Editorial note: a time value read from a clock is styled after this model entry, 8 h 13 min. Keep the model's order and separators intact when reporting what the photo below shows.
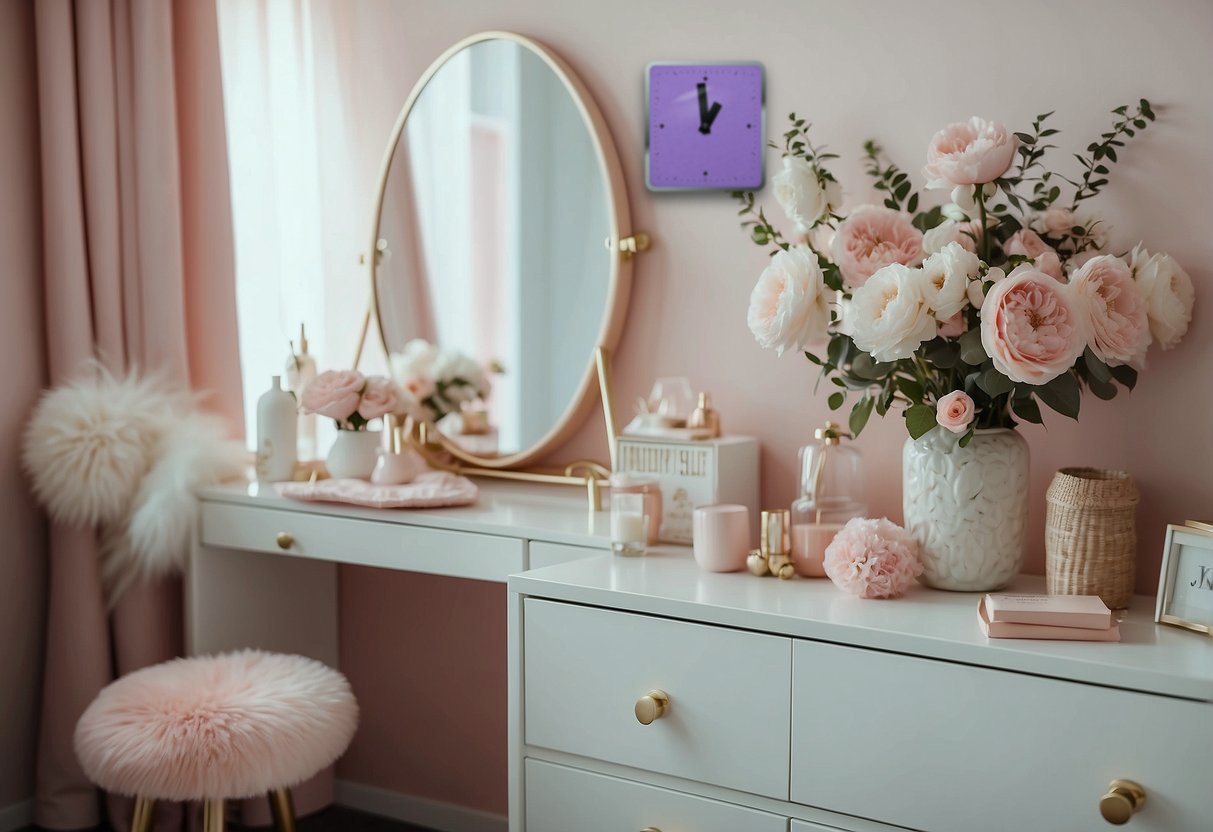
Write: 12 h 59 min
